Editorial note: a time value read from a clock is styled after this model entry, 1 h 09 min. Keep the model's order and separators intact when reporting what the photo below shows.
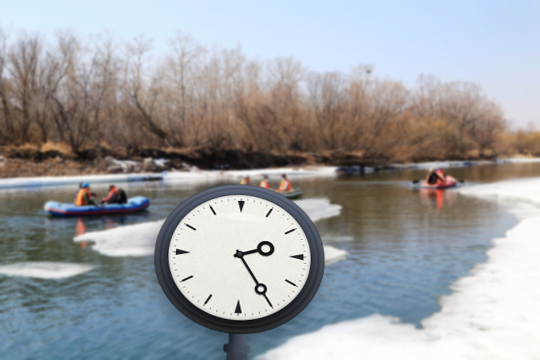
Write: 2 h 25 min
